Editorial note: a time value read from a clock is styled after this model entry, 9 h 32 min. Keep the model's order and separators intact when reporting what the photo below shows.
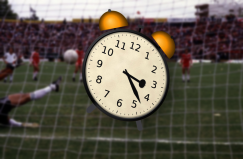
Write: 3 h 23 min
